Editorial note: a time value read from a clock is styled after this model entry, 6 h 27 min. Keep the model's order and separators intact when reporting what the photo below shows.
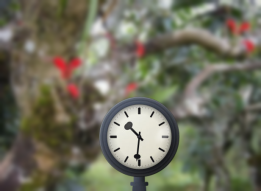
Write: 10 h 31 min
